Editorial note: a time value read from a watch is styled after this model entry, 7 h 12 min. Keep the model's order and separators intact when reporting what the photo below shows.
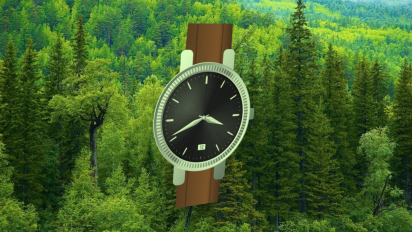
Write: 3 h 41 min
